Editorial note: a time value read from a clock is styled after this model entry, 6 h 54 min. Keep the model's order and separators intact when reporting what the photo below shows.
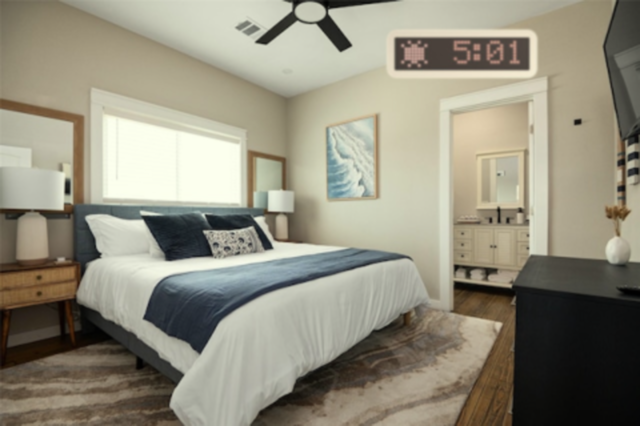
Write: 5 h 01 min
